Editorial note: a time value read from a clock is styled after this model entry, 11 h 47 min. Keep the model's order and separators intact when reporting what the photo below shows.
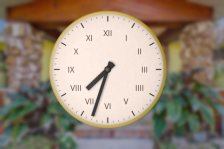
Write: 7 h 33 min
